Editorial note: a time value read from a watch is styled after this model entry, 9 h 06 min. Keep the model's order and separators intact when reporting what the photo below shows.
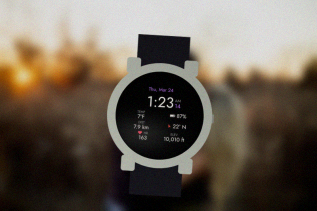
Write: 1 h 23 min
